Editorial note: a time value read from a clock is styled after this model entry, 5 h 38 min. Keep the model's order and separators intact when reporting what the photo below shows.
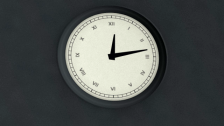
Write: 12 h 13 min
